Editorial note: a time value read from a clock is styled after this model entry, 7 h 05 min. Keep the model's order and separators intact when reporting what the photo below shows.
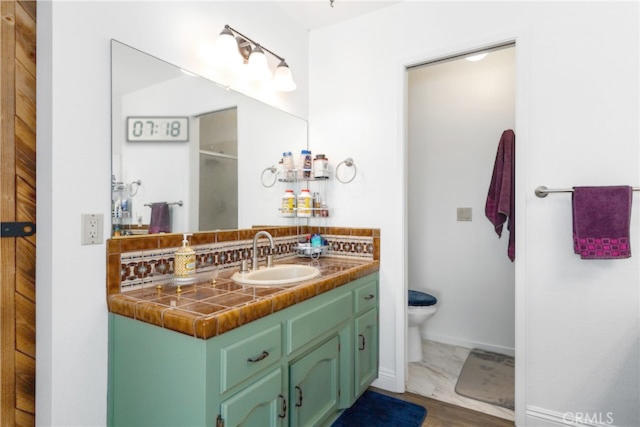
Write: 7 h 18 min
